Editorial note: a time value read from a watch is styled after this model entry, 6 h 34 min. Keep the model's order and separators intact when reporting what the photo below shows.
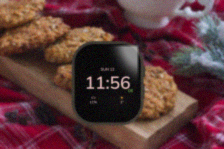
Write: 11 h 56 min
